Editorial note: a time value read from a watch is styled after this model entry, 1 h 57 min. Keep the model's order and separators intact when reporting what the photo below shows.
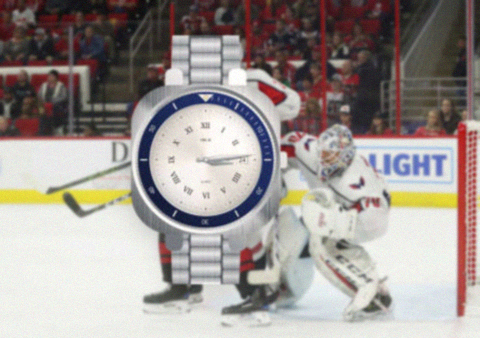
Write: 3 h 14 min
